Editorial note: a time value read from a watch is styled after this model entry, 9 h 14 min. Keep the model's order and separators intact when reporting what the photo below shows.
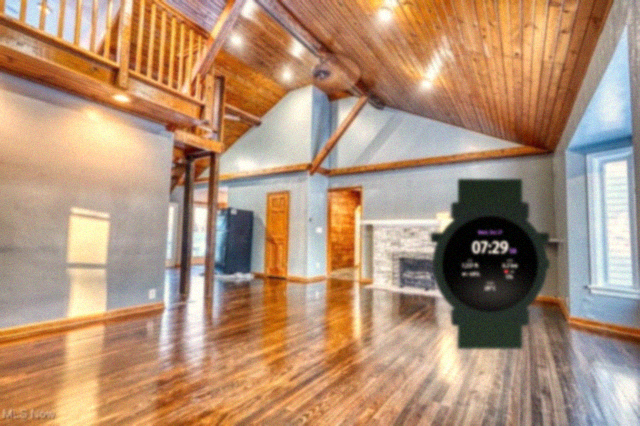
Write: 7 h 29 min
